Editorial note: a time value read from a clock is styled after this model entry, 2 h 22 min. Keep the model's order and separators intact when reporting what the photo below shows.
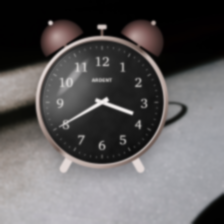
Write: 3 h 40 min
